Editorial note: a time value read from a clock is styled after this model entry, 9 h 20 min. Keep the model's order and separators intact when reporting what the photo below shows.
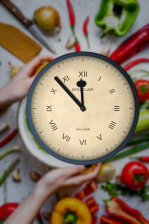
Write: 11 h 53 min
